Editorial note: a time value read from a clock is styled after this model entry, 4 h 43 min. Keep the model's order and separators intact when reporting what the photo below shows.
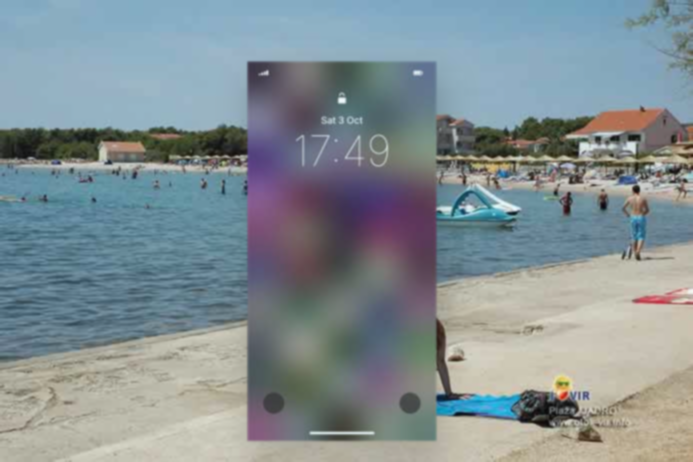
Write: 17 h 49 min
